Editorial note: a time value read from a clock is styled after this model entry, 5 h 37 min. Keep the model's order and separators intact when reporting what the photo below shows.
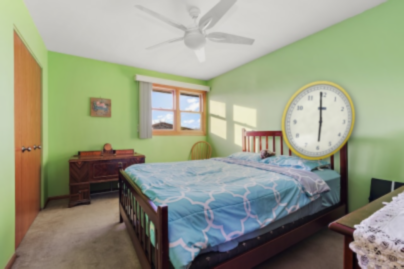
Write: 5 h 59 min
